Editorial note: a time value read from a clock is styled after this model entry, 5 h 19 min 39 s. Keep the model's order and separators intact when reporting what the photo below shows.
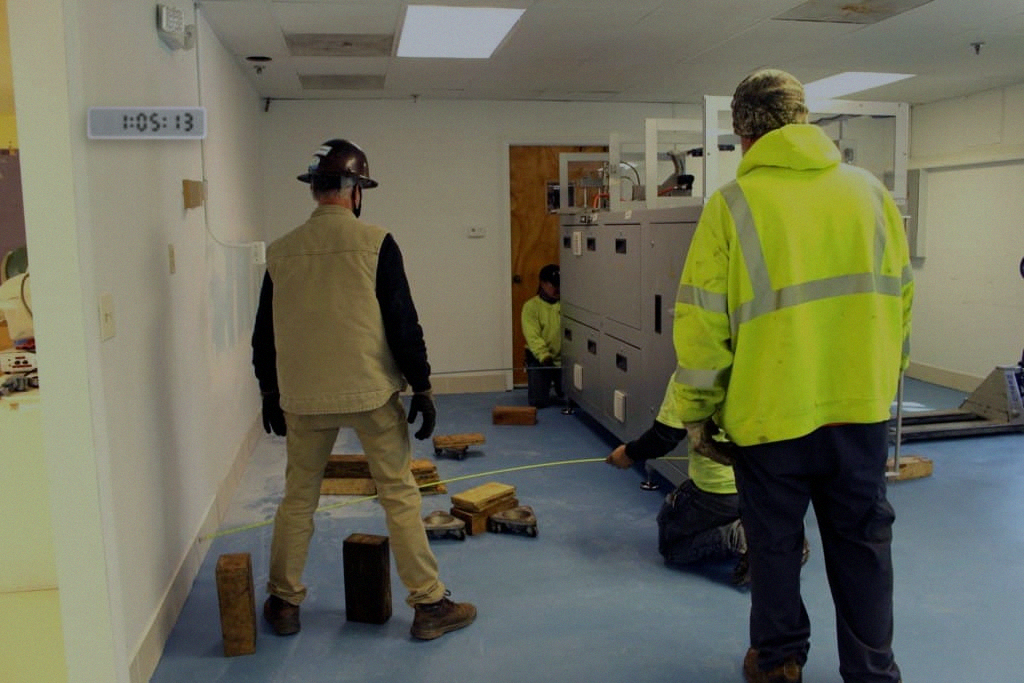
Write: 1 h 05 min 13 s
